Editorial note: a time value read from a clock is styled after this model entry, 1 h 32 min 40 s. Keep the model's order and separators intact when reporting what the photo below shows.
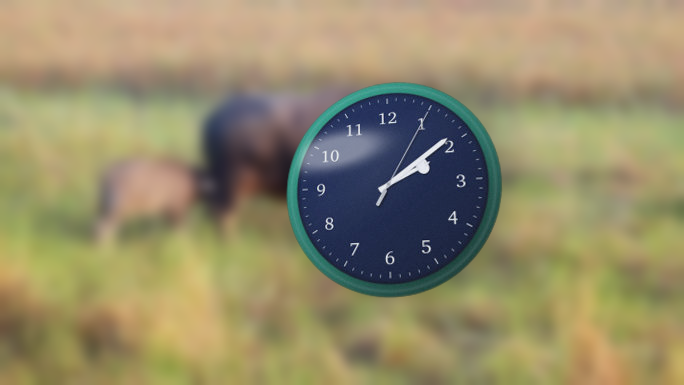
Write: 2 h 09 min 05 s
